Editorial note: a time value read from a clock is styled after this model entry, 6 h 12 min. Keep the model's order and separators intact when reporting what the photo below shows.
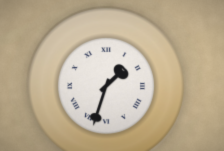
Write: 1 h 33 min
